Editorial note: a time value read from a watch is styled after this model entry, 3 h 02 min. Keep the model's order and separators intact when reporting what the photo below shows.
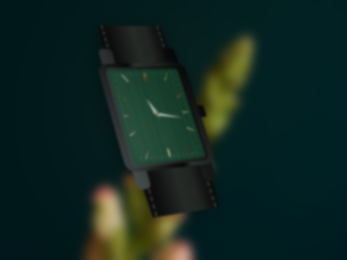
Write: 11 h 17 min
